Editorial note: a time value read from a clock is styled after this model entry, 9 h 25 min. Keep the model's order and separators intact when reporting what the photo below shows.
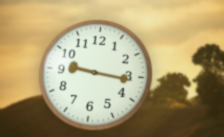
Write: 9 h 16 min
